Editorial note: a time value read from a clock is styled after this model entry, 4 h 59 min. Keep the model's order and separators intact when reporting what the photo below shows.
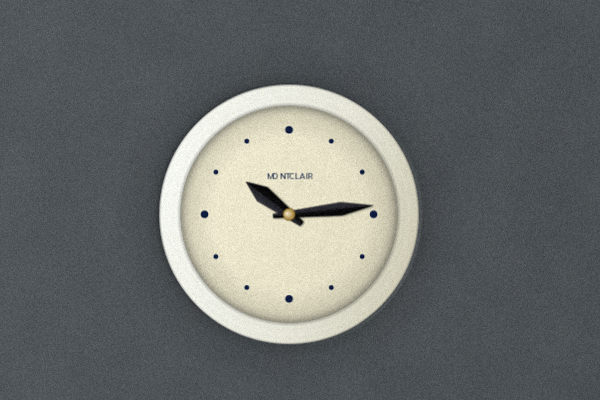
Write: 10 h 14 min
